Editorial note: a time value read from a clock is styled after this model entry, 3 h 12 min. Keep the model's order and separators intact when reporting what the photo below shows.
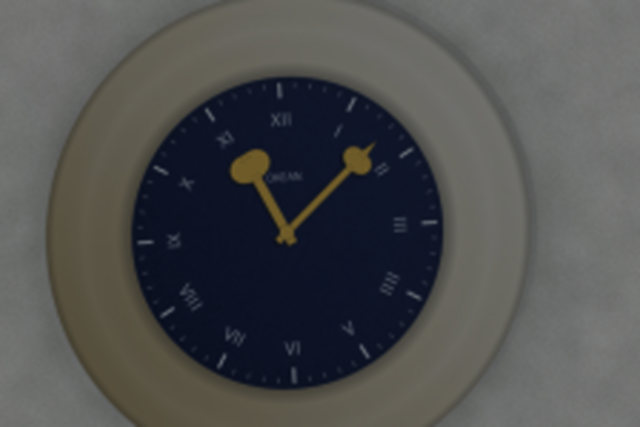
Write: 11 h 08 min
